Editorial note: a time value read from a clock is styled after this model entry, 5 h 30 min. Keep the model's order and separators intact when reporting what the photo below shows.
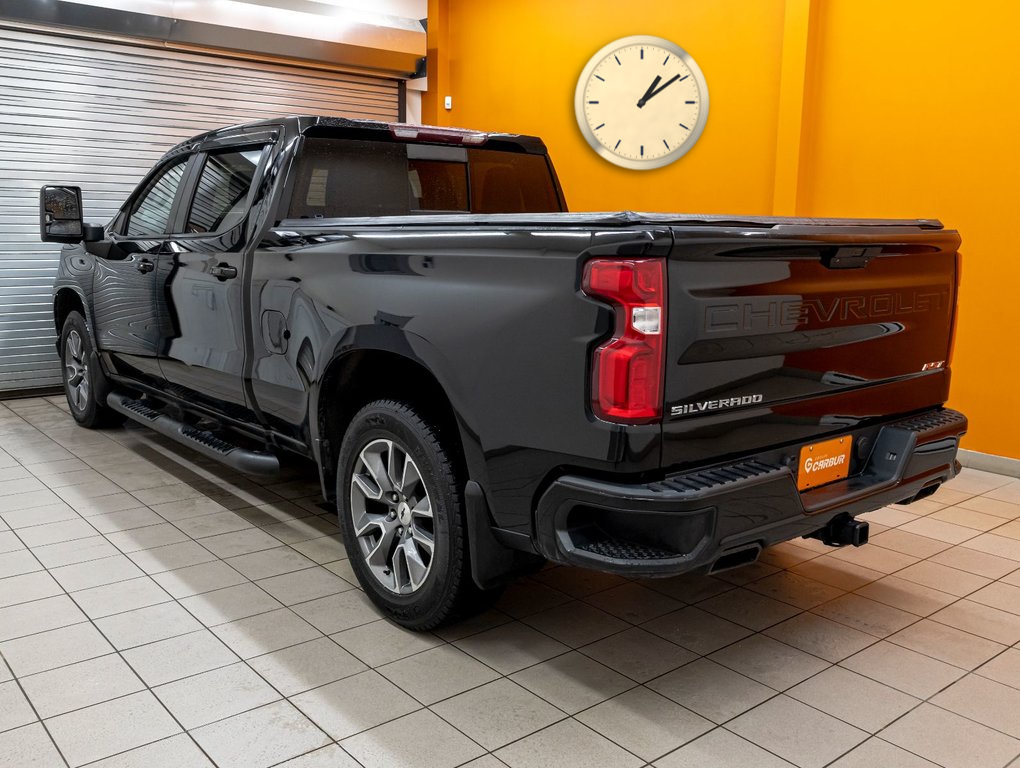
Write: 1 h 09 min
